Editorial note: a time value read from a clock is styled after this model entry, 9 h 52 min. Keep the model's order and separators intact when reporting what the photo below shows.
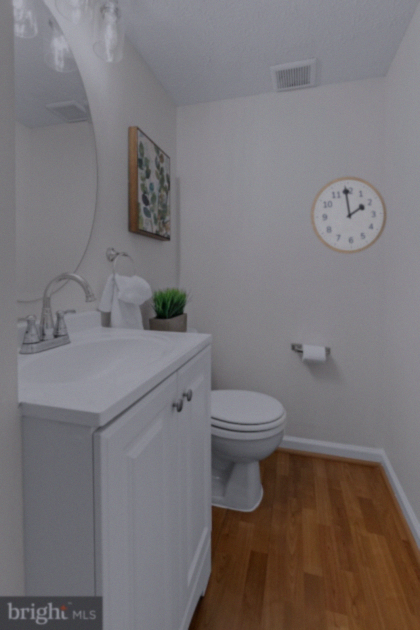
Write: 1 h 59 min
